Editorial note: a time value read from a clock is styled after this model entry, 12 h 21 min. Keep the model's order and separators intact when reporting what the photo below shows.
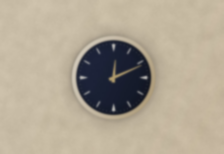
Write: 12 h 11 min
